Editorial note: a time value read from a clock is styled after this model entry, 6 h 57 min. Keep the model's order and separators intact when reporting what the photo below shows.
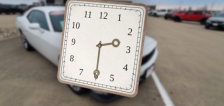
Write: 2 h 30 min
